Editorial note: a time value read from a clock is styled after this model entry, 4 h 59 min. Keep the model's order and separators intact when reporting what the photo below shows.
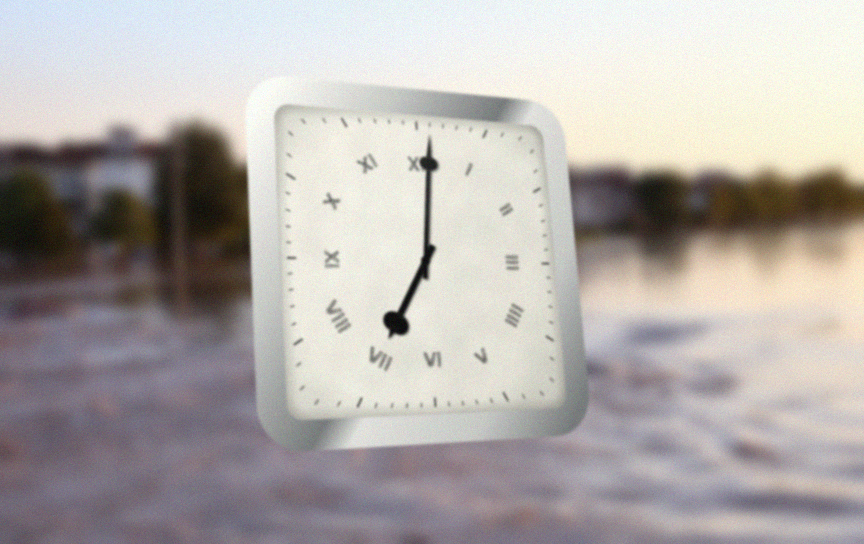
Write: 7 h 01 min
